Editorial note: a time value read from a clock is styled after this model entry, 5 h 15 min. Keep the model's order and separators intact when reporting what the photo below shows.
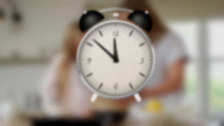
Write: 11 h 52 min
